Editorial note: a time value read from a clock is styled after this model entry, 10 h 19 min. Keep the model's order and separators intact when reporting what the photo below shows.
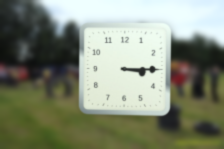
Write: 3 h 15 min
